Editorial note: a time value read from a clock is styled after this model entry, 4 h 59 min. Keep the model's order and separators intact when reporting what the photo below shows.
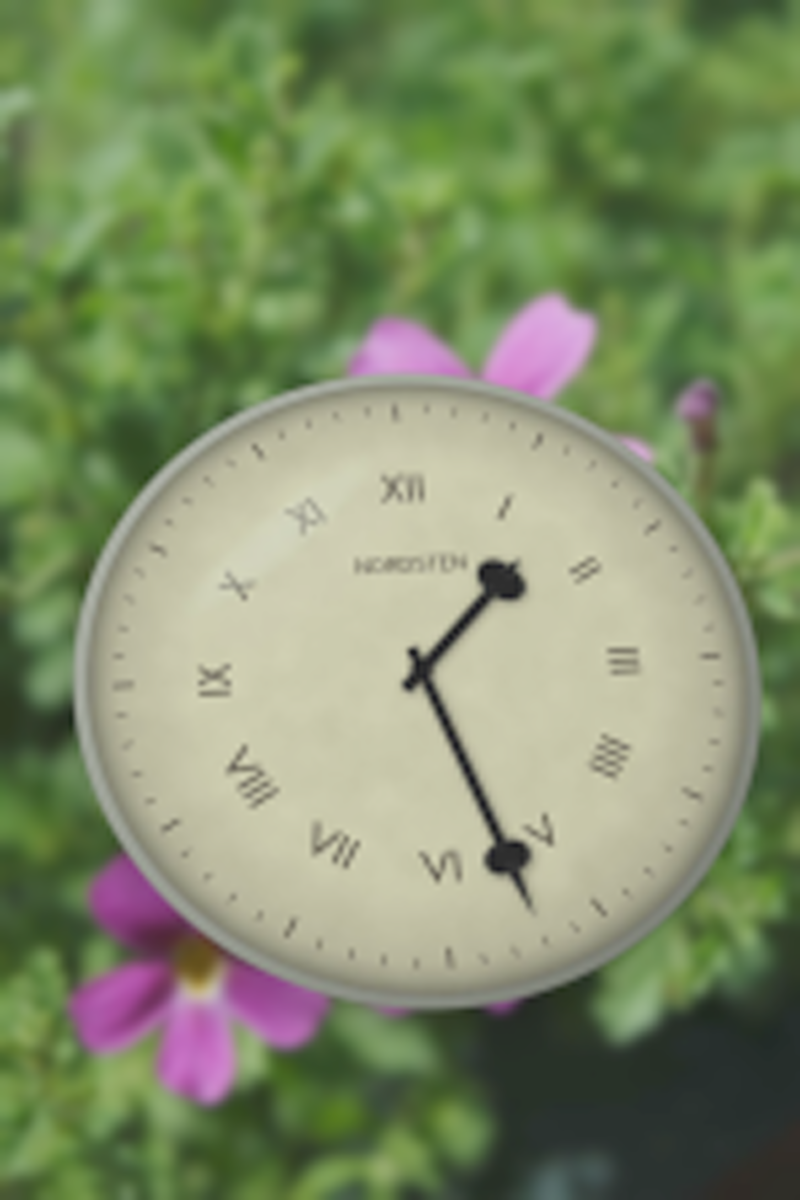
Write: 1 h 27 min
